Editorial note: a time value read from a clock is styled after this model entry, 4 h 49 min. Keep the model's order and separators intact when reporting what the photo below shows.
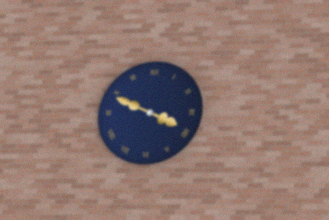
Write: 3 h 49 min
